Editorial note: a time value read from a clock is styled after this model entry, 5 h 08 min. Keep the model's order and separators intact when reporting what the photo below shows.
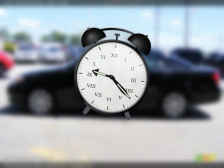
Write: 9 h 22 min
